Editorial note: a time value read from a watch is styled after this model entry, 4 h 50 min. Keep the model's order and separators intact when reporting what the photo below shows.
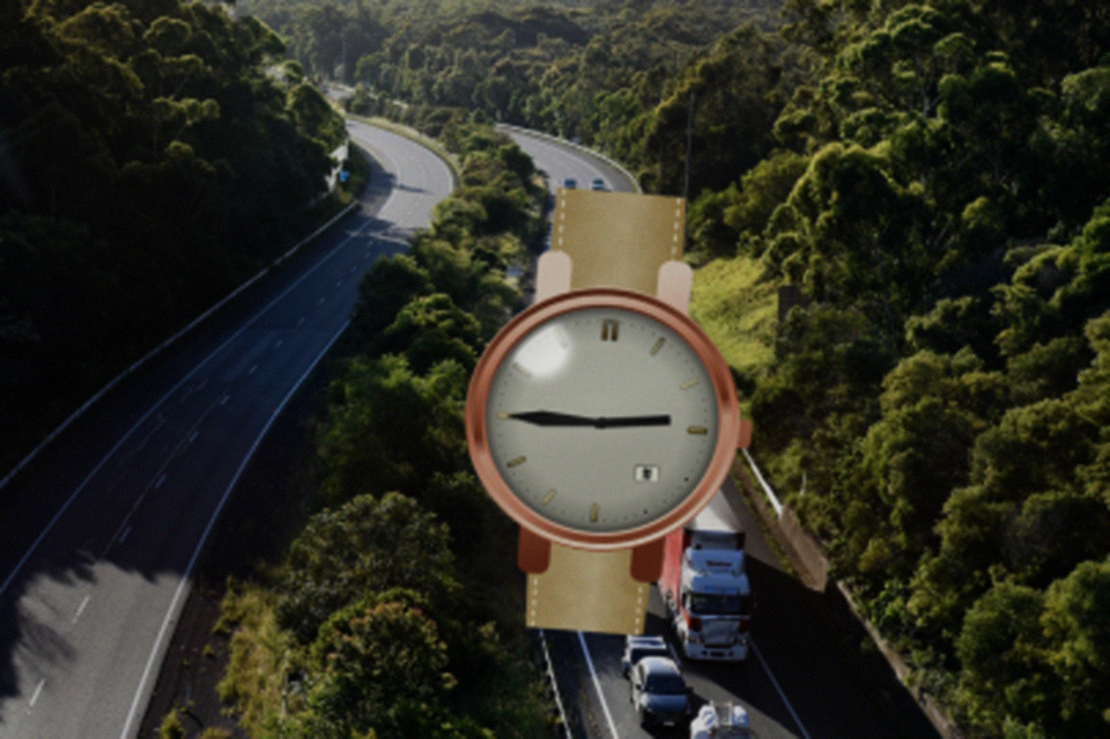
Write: 2 h 45 min
